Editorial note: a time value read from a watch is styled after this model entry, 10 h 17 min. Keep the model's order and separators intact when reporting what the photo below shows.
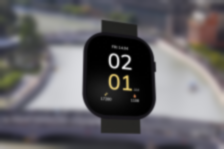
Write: 2 h 01 min
